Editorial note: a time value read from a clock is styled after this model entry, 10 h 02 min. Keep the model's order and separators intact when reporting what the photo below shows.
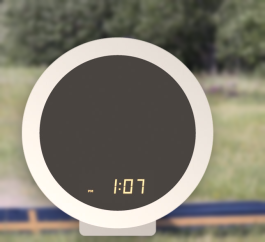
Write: 1 h 07 min
